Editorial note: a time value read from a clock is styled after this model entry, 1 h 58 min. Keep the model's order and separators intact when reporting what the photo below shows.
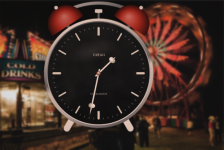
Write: 1 h 32 min
